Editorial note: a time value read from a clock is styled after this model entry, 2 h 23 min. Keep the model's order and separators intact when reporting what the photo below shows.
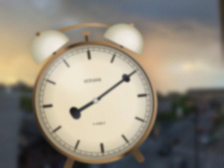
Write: 8 h 10 min
